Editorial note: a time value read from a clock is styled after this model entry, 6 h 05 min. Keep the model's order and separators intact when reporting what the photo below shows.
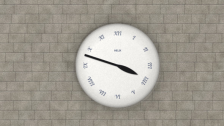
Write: 3 h 48 min
